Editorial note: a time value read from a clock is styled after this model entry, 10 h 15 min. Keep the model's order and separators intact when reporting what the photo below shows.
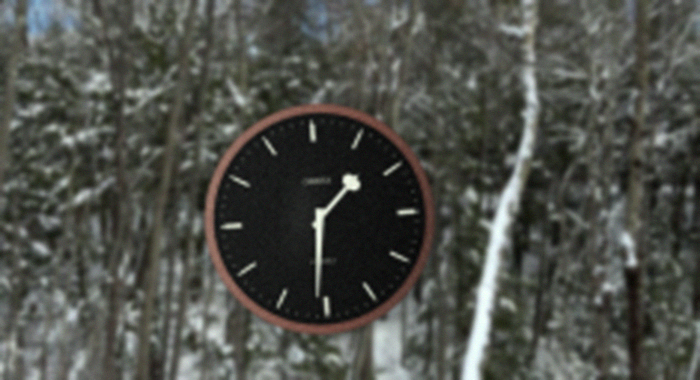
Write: 1 h 31 min
